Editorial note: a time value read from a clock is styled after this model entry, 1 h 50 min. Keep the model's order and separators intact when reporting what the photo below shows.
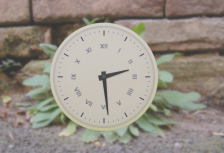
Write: 2 h 29 min
